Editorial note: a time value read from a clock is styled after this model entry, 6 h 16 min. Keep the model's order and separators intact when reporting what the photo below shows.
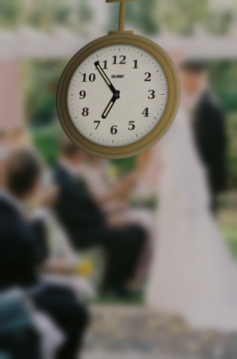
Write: 6 h 54 min
